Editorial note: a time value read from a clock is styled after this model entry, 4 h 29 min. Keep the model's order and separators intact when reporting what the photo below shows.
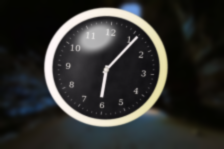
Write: 6 h 06 min
